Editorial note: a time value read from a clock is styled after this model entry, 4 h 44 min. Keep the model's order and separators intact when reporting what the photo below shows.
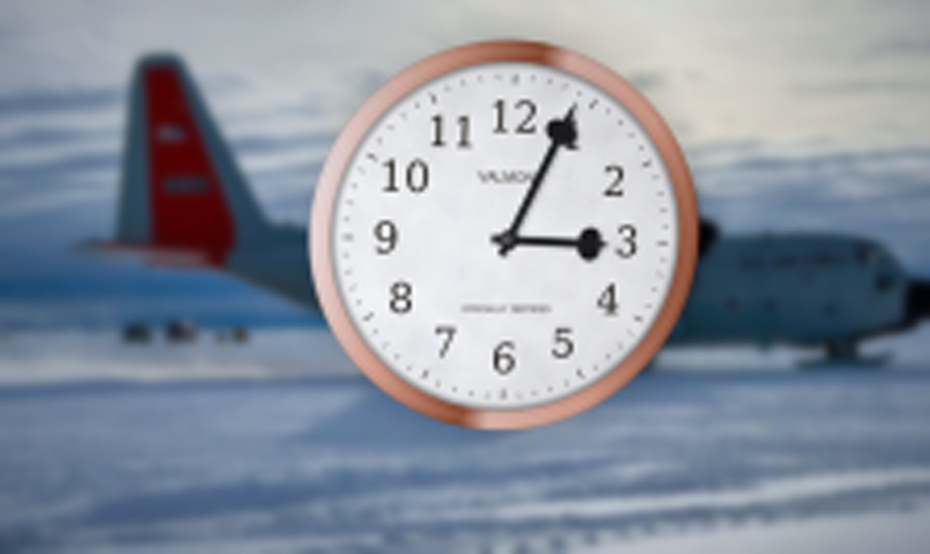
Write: 3 h 04 min
